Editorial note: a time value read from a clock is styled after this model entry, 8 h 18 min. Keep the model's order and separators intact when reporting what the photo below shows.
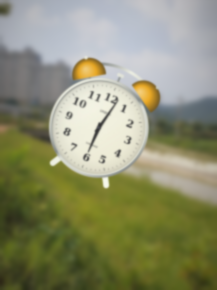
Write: 6 h 02 min
